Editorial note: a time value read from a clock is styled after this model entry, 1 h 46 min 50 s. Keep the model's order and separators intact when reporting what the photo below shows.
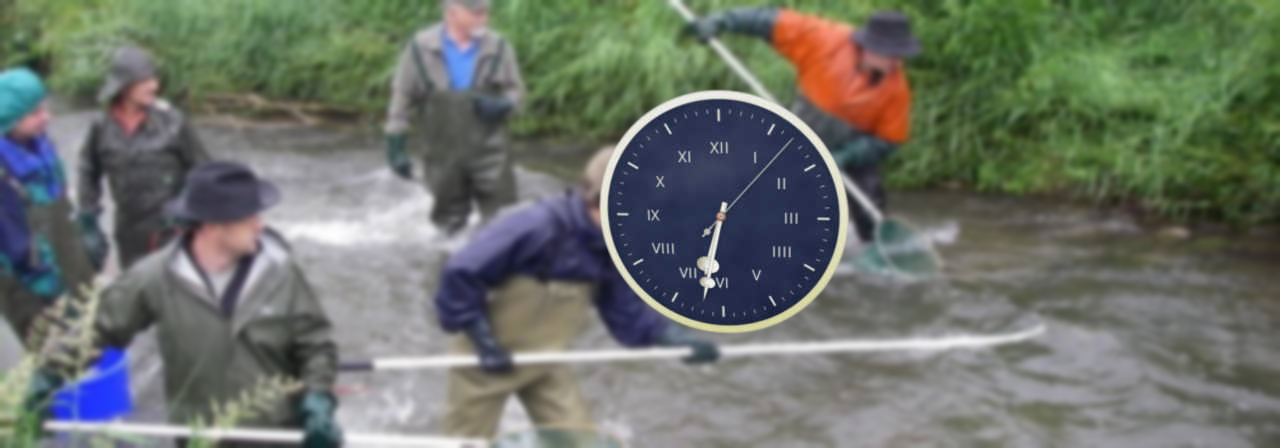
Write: 6 h 32 min 07 s
